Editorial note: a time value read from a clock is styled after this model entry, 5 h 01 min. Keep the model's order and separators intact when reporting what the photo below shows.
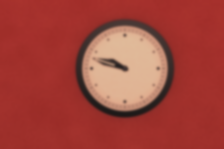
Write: 9 h 48 min
